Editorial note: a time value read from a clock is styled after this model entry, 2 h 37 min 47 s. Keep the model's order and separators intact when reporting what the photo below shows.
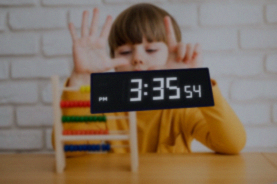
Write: 3 h 35 min 54 s
